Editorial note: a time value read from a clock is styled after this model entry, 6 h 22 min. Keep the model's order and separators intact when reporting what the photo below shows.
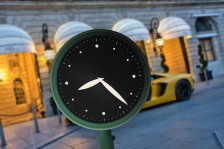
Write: 8 h 23 min
